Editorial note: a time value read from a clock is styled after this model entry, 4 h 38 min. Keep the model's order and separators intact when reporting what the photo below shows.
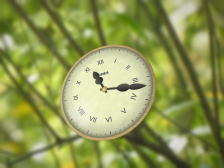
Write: 11 h 17 min
